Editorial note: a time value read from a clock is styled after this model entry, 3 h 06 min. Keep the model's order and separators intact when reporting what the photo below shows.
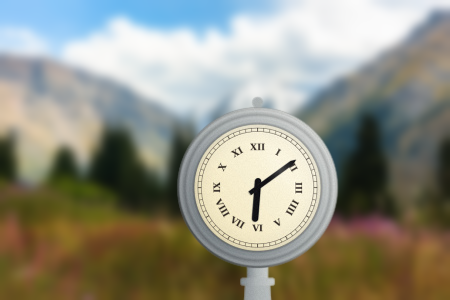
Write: 6 h 09 min
